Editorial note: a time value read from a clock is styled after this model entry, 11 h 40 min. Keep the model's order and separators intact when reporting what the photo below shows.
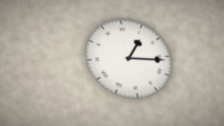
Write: 1 h 16 min
